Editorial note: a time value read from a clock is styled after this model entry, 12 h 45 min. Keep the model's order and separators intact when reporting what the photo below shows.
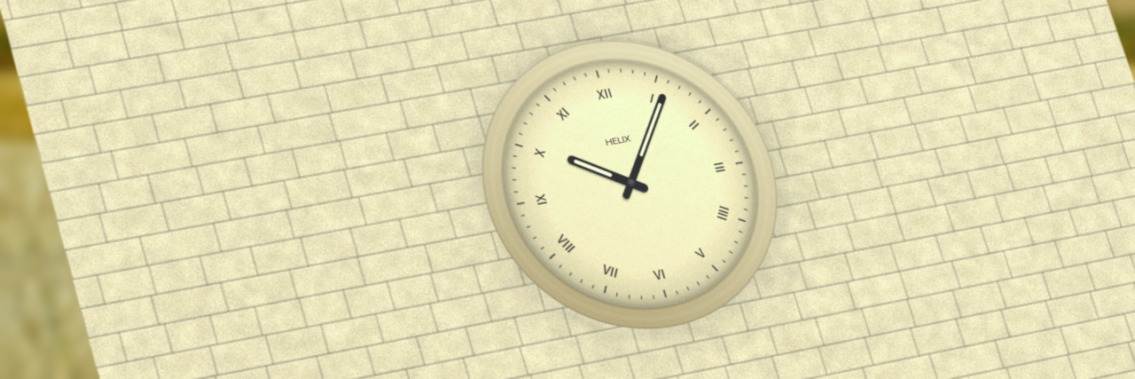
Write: 10 h 06 min
